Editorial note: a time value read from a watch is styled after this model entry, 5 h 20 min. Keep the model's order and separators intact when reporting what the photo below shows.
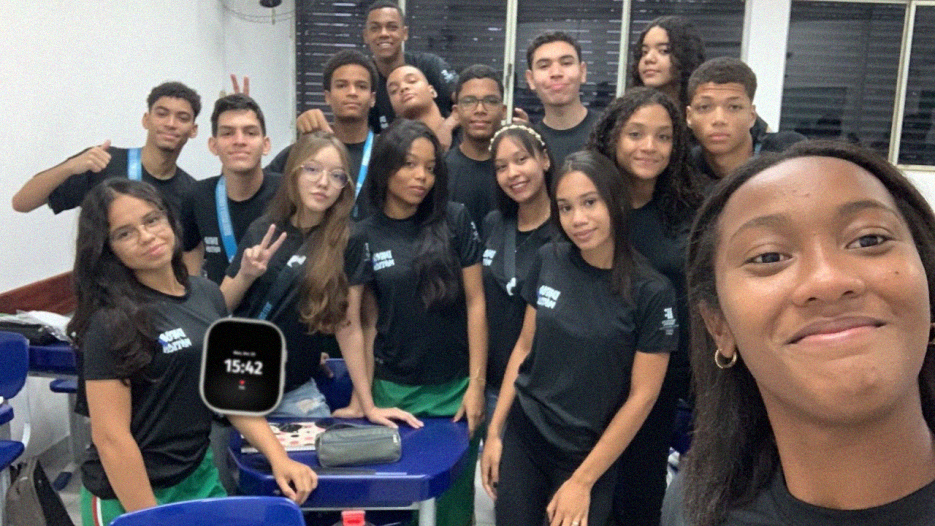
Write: 15 h 42 min
